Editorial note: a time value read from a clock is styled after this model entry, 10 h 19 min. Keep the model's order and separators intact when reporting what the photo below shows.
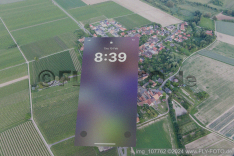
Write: 8 h 39 min
